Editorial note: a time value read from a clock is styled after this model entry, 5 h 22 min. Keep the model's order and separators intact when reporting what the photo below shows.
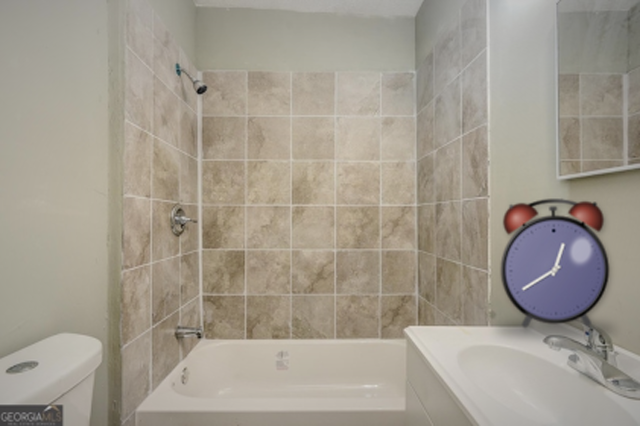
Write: 12 h 40 min
